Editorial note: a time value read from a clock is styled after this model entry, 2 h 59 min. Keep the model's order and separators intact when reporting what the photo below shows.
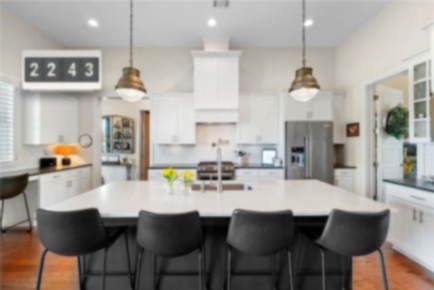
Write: 22 h 43 min
